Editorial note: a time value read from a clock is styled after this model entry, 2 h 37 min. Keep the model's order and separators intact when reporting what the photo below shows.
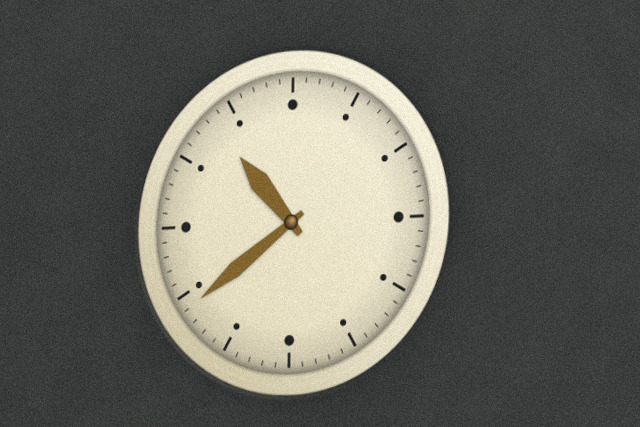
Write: 10 h 39 min
